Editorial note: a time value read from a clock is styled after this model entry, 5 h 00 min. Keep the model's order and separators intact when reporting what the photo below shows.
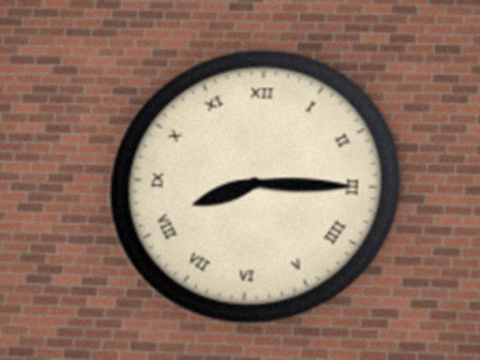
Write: 8 h 15 min
